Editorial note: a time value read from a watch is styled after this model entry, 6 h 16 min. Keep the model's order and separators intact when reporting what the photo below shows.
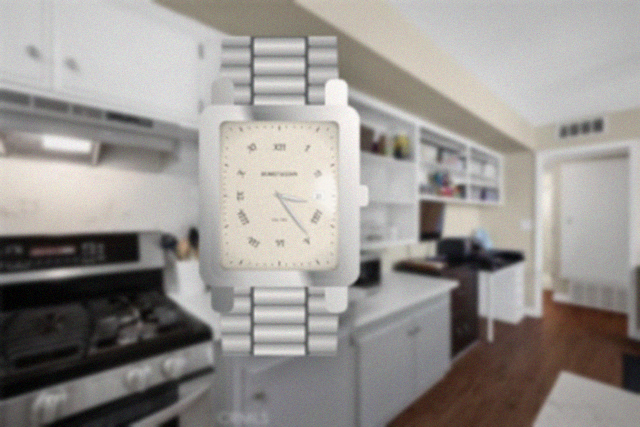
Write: 3 h 24 min
